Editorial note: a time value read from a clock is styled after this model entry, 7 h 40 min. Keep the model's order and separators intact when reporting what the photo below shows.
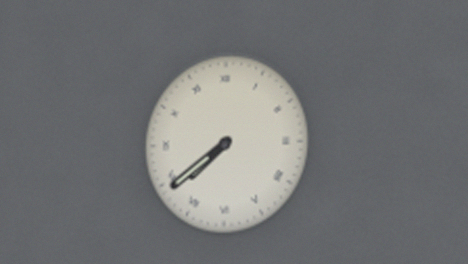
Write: 7 h 39 min
